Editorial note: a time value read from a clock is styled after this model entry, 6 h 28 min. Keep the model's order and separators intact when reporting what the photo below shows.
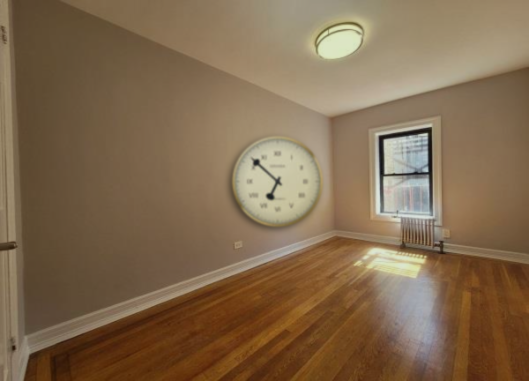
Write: 6 h 52 min
